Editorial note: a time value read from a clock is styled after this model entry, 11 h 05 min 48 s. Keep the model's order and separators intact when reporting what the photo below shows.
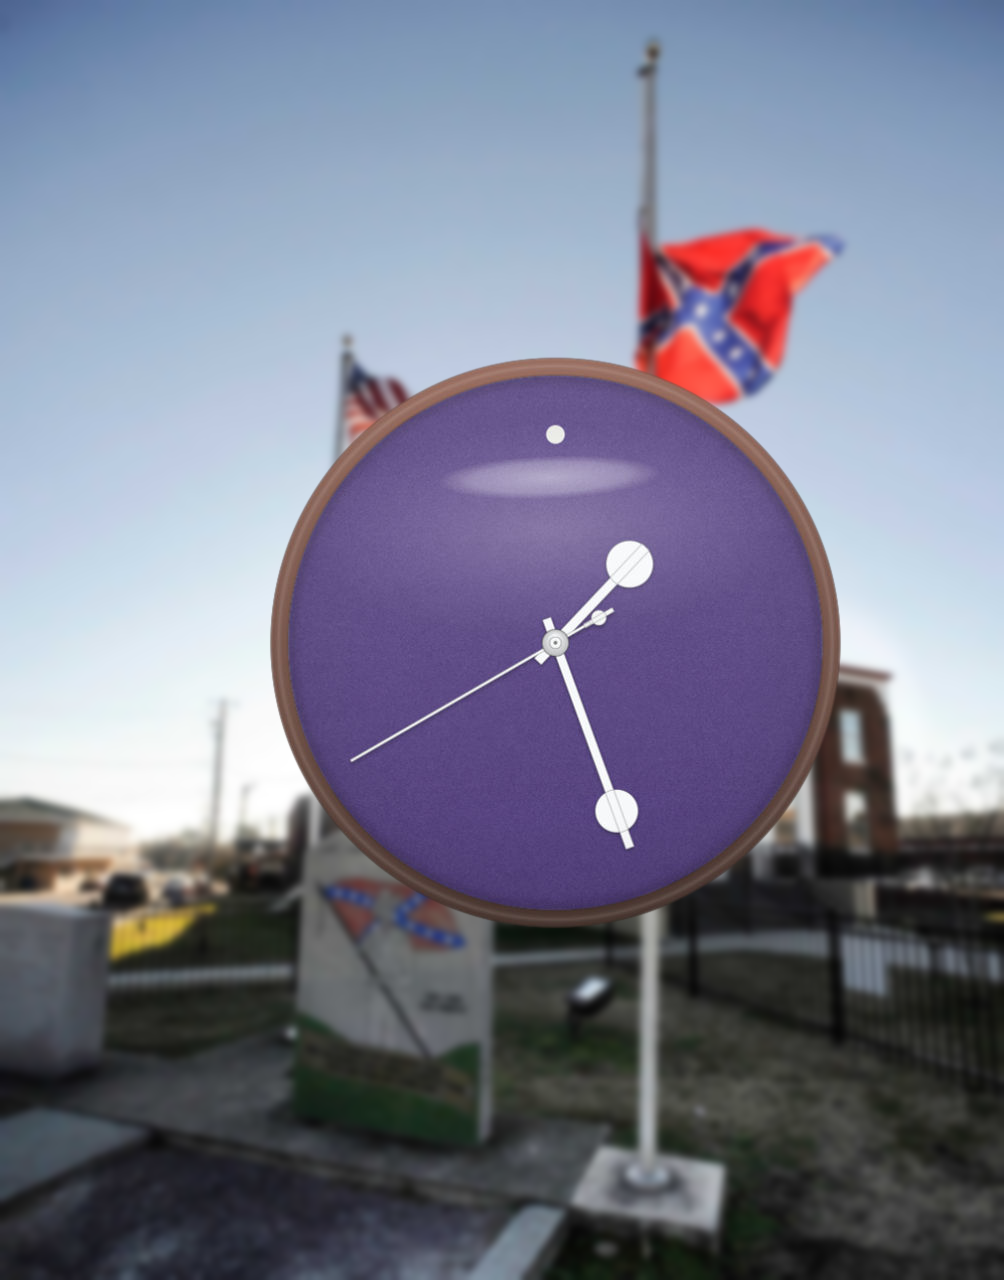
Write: 1 h 26 min 40 s
